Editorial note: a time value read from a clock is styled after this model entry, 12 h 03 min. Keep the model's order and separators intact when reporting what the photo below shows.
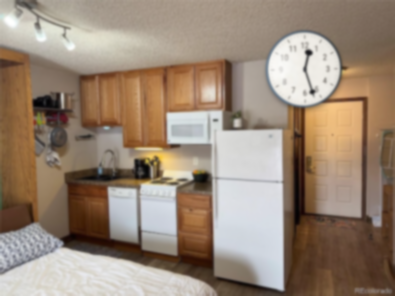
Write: 12 h 27 min
